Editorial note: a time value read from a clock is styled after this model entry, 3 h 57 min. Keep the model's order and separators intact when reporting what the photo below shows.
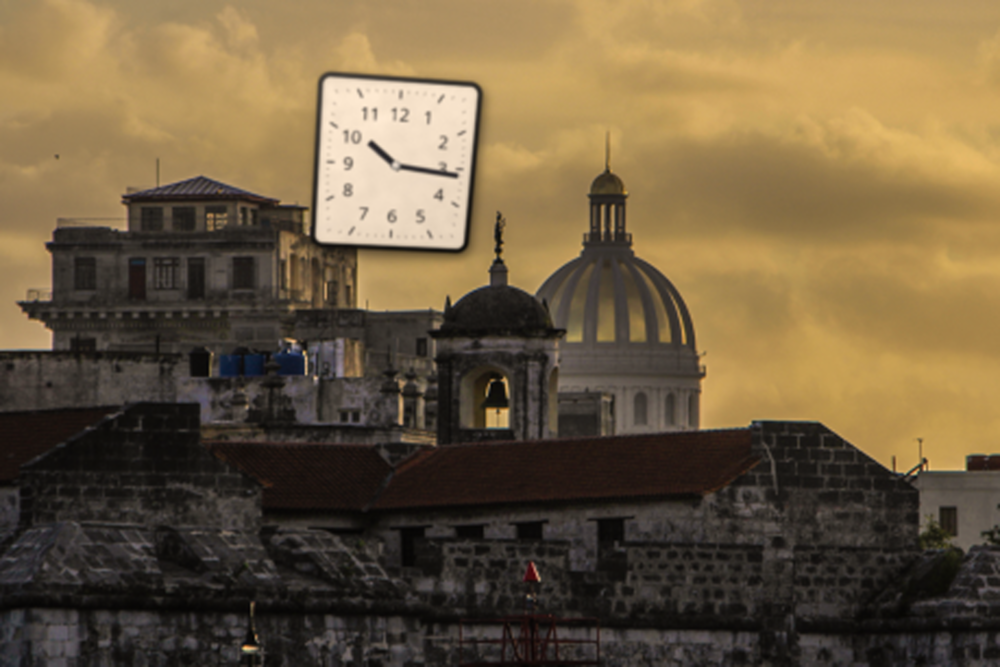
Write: 10 h 16 min
